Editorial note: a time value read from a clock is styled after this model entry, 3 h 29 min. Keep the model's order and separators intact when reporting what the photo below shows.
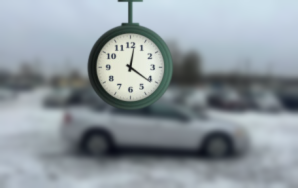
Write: 12 h 21 min
